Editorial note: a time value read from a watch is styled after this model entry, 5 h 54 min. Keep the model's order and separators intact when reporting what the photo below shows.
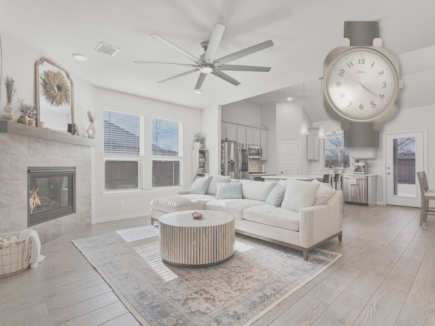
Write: 4 h 21 min
